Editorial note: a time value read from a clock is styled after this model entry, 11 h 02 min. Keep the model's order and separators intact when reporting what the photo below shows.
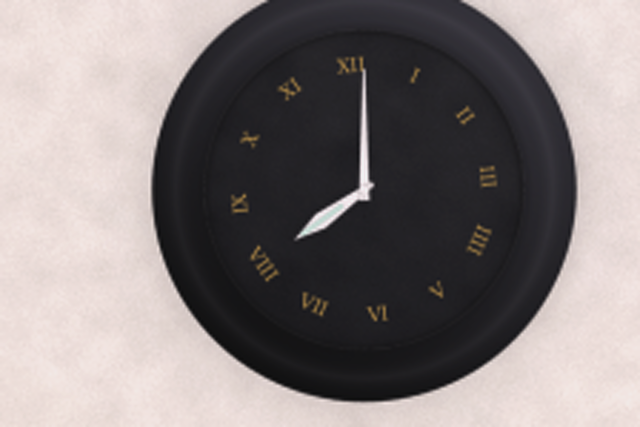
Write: 8 h 01 min
